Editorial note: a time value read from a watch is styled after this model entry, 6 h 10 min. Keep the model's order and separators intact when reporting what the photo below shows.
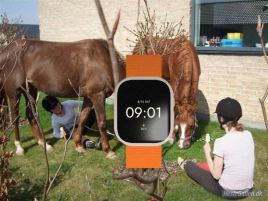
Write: 9 h 01 min
